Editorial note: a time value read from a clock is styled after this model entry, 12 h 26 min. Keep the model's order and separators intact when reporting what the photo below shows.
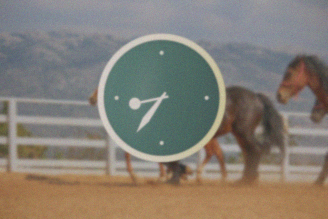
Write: 8 h 36 min
